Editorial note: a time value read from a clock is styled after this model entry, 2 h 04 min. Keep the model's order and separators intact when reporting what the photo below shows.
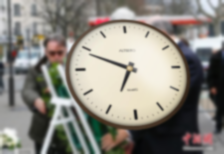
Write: 6 h 49 min
